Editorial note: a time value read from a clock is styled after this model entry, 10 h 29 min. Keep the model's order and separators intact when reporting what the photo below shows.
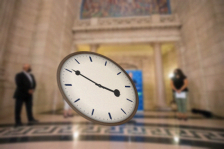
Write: 3 h 51 min
